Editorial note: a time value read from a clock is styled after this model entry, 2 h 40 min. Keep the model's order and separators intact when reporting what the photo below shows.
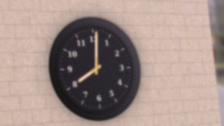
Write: 8 h 01 min
